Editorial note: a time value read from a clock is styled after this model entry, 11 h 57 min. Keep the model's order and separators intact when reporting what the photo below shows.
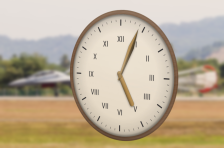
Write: 5 h 04 min
